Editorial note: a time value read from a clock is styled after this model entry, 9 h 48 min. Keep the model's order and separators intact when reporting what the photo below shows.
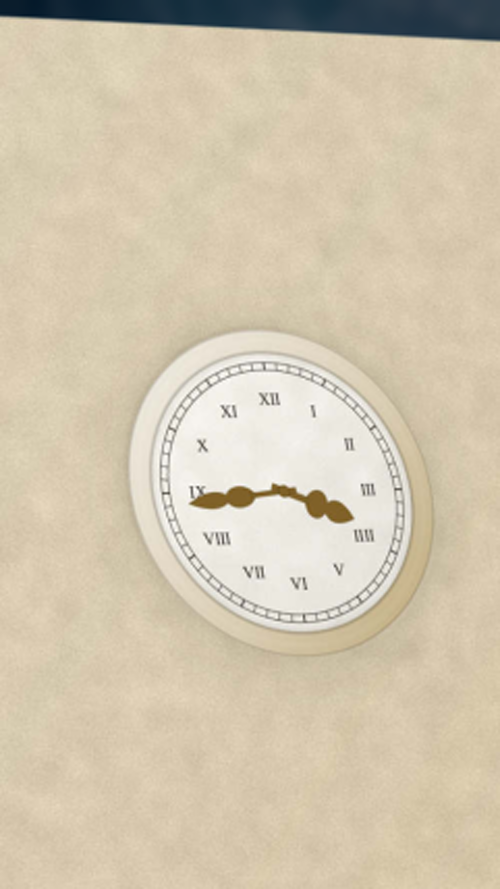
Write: 3 h 44 min
